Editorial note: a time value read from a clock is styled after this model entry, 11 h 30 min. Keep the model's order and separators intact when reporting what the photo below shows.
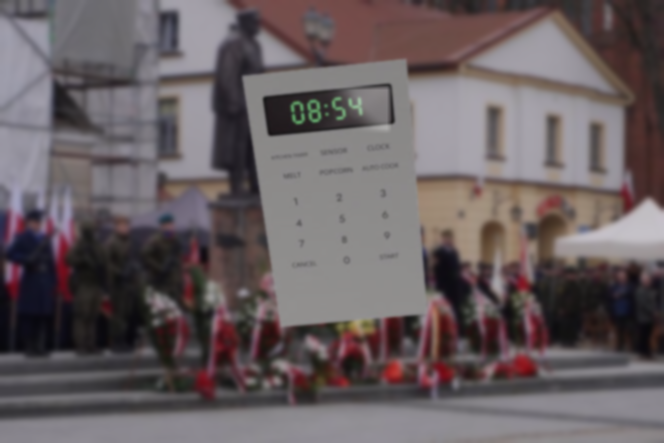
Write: 8 h 54 min
